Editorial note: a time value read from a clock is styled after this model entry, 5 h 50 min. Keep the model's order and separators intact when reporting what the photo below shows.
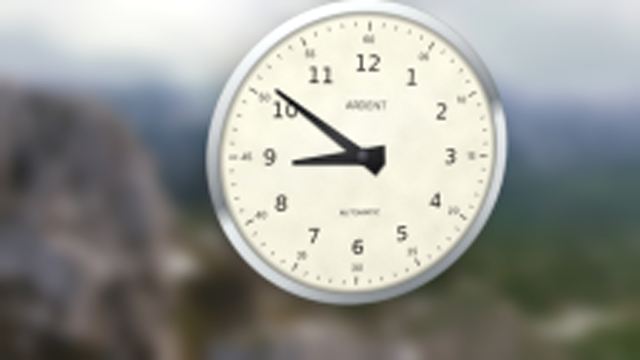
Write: 8 h 51 min
